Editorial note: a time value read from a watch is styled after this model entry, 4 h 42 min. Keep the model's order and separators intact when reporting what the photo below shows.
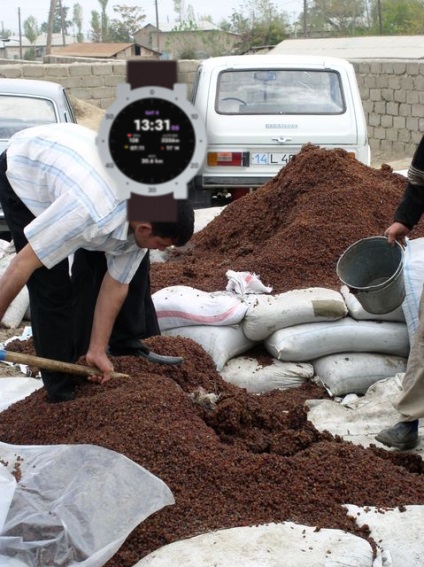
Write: 13 h 31 min
